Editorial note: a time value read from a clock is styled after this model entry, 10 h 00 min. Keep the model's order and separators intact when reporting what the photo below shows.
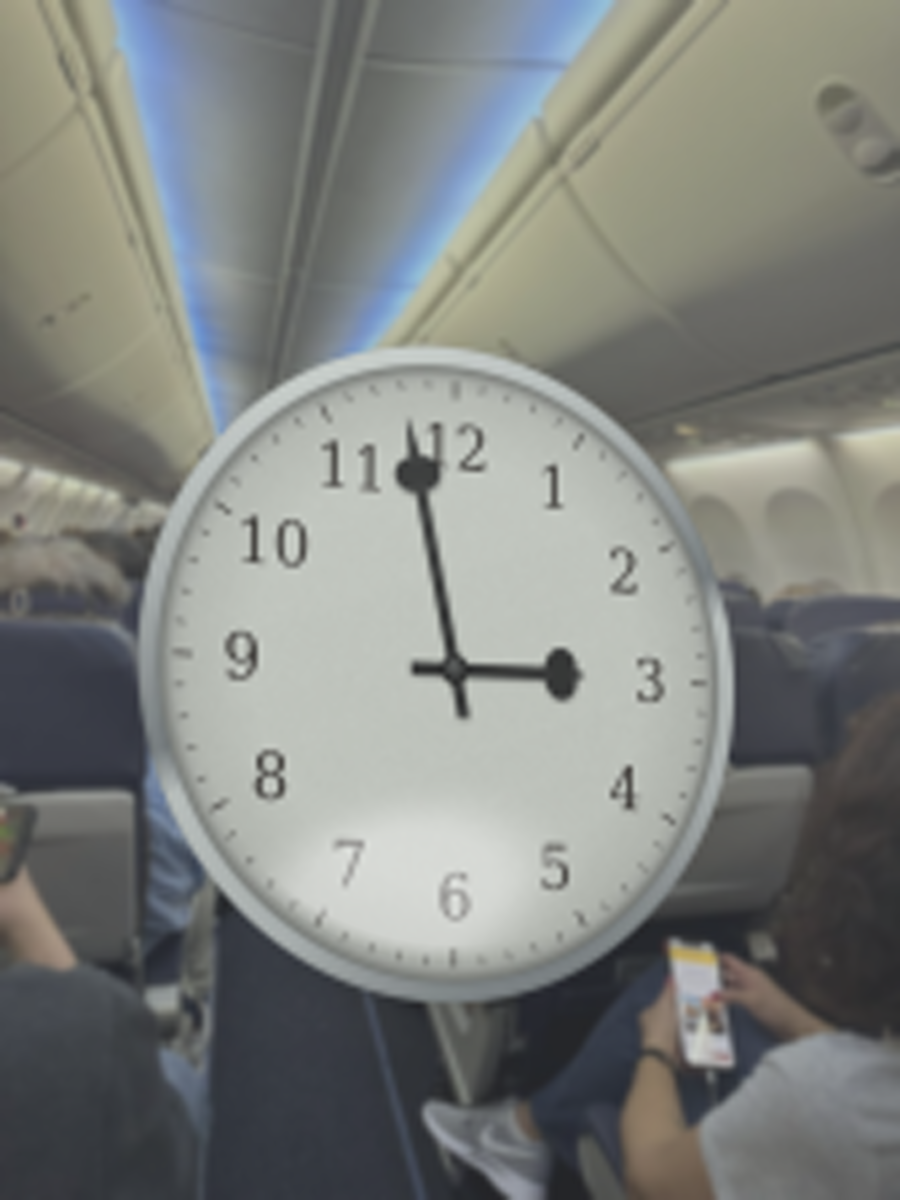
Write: 2 h 58 min
